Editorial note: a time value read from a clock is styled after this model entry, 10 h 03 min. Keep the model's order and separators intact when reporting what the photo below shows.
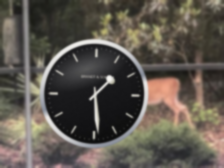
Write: 1 h 29 min
